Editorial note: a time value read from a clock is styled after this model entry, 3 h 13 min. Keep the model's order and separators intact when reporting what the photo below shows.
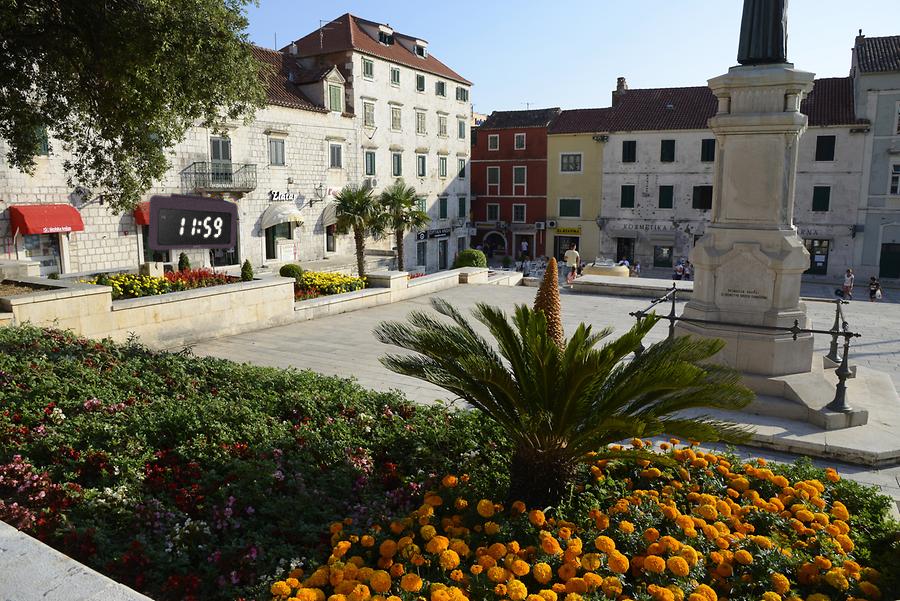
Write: 11 h 59 min
